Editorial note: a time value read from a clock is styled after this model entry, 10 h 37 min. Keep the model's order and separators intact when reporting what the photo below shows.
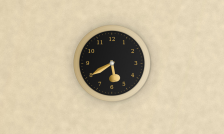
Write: 5 h 40 min
